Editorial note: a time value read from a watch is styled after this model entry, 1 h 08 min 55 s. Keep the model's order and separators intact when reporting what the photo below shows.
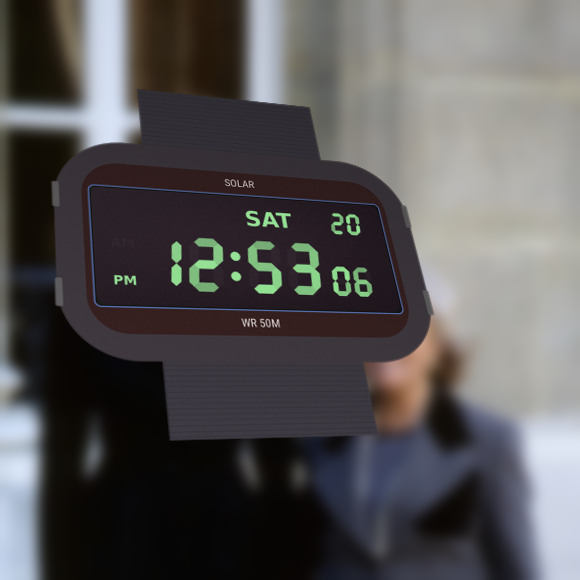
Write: 12 h 53 min 06 s
